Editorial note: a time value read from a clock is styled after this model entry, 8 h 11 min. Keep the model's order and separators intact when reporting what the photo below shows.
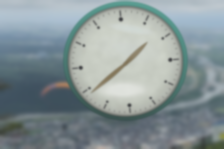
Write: 1 h 39 min
